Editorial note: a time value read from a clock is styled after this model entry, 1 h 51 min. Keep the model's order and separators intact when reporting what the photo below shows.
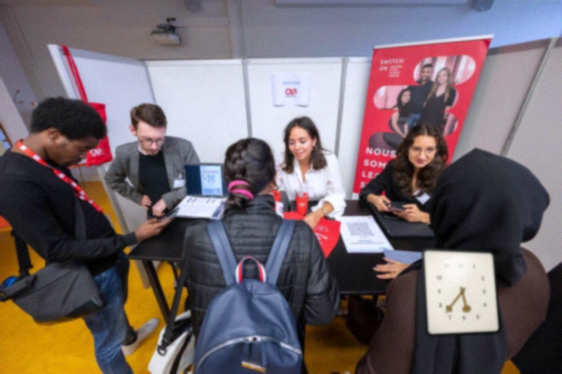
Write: 5 h 37 min
